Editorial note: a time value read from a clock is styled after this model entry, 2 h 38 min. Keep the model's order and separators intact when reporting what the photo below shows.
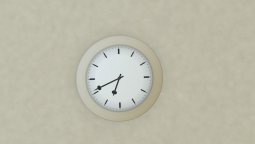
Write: 6 h 41 min
